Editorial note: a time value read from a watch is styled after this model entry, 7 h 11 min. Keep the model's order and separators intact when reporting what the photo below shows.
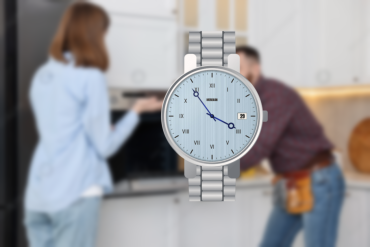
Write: 3 h 54 min
